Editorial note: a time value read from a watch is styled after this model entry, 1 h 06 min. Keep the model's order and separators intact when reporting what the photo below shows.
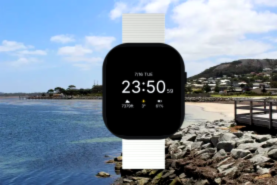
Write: 23 h 50 min
